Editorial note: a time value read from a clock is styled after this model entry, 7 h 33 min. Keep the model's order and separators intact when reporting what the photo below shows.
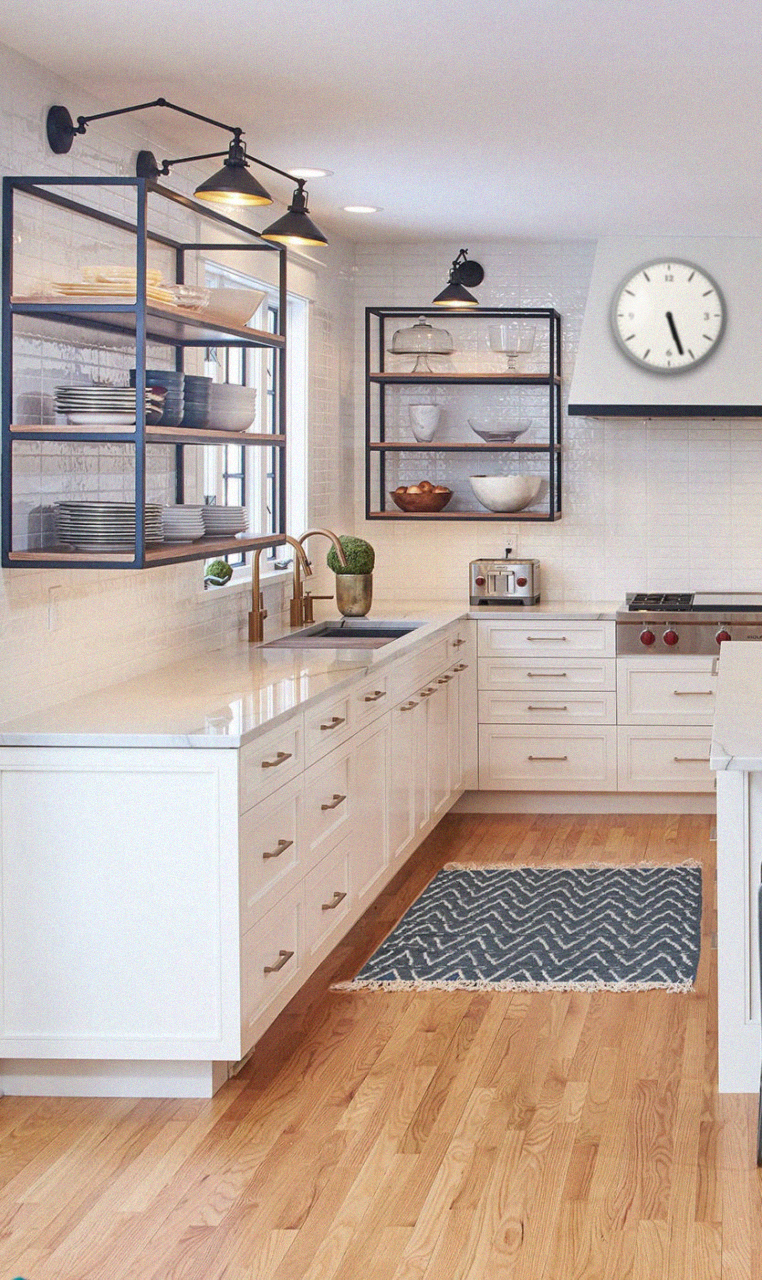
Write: 5 h 27 min
